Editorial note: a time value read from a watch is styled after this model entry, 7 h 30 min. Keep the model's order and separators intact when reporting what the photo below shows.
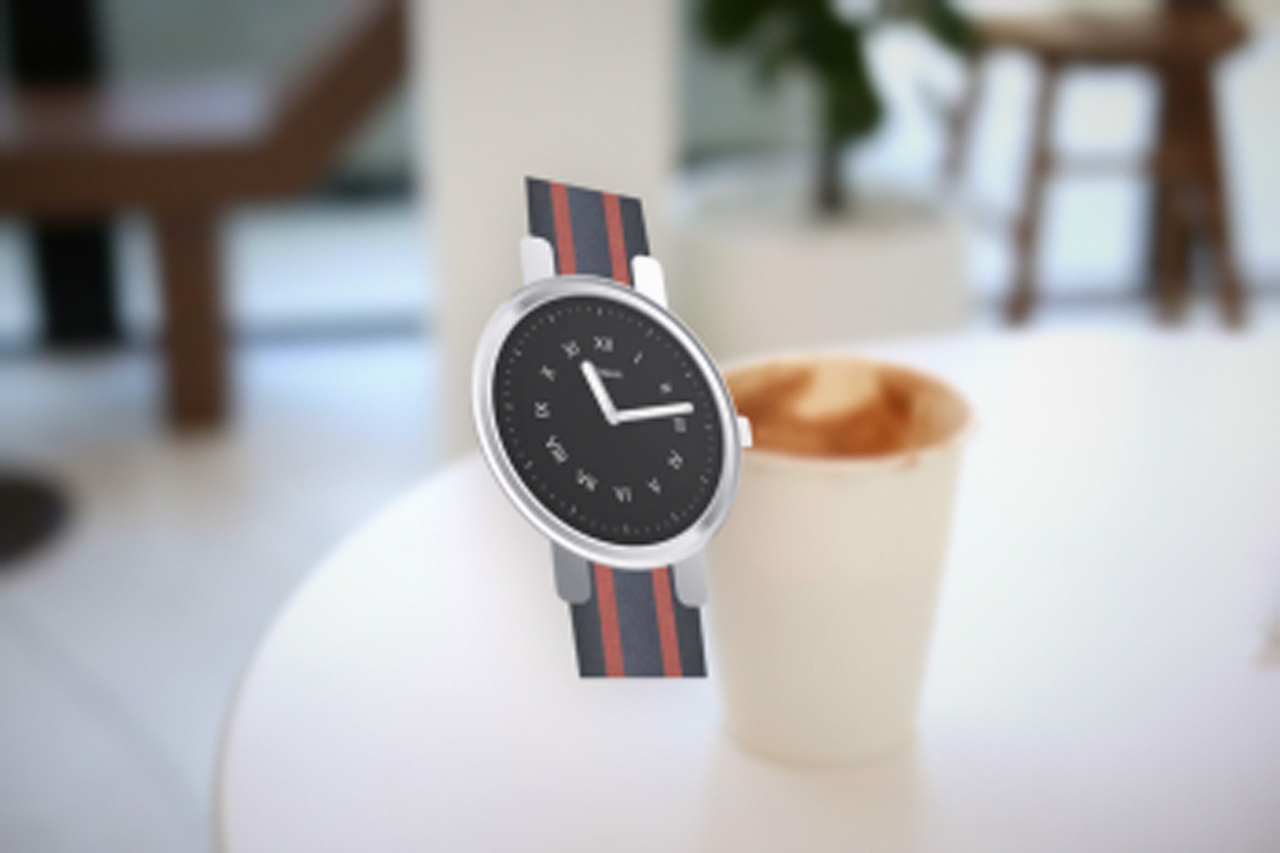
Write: 11 h 13 min
